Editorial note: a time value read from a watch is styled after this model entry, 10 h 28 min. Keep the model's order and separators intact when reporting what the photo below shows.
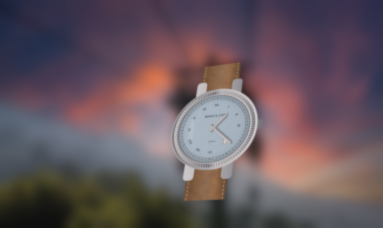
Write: 1 h 22 min
